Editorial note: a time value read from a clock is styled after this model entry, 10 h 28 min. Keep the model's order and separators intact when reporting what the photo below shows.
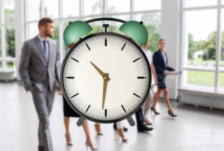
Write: 10 h 31 min
